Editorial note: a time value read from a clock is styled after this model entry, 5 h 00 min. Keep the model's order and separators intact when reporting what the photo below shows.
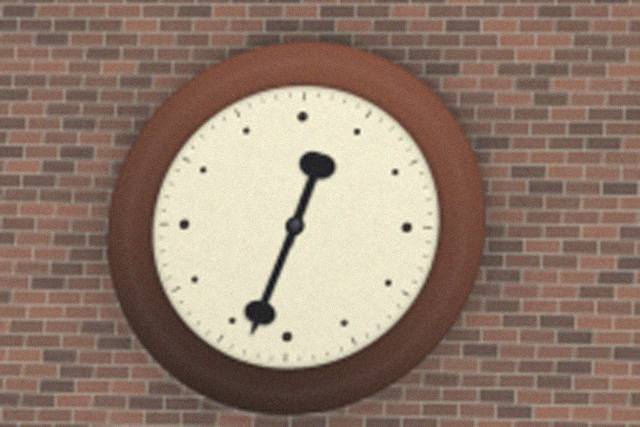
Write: 12 h 33 min
